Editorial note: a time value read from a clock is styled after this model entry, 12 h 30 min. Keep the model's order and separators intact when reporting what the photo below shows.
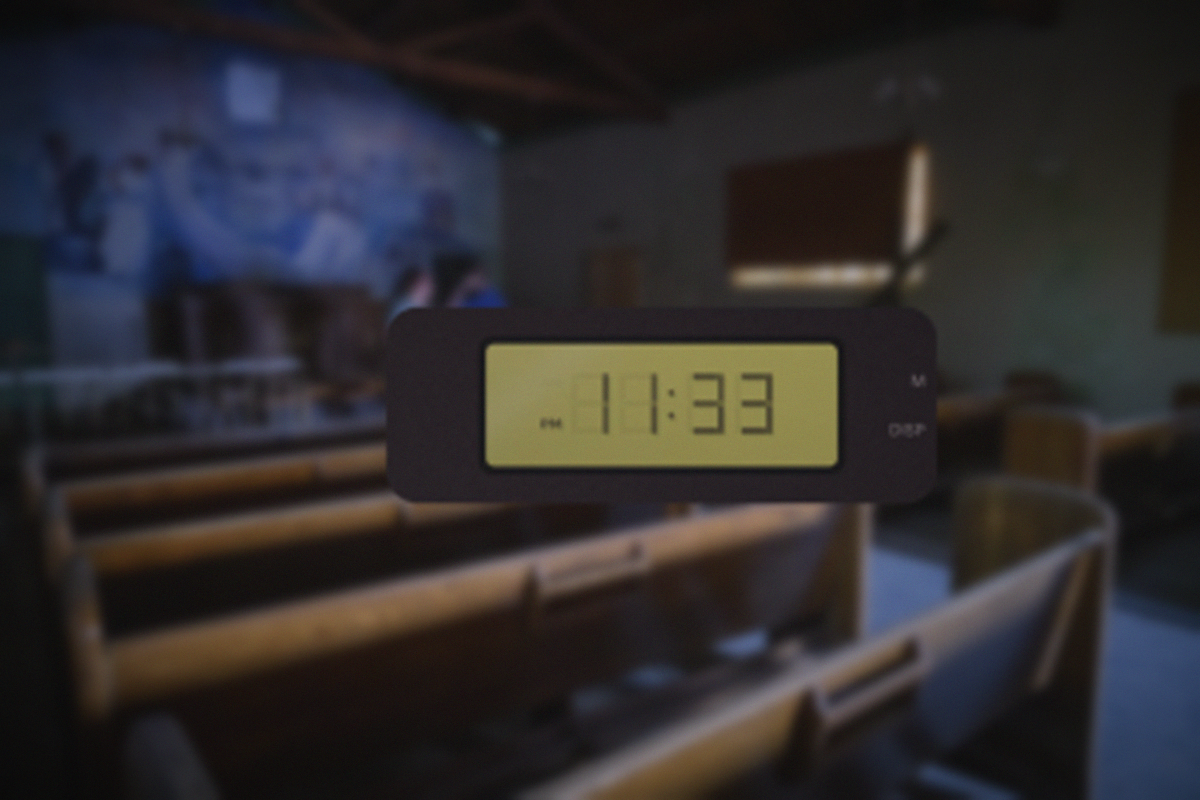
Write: 11 h 33 min
